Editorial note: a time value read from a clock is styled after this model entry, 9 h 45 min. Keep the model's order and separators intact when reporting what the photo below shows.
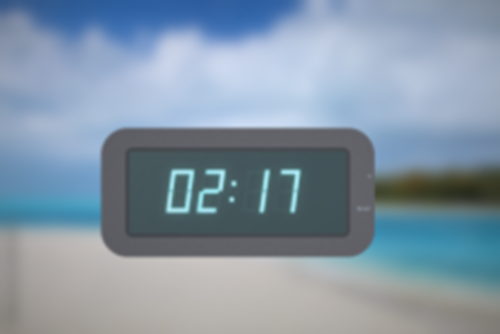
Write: 2 h 17 min
